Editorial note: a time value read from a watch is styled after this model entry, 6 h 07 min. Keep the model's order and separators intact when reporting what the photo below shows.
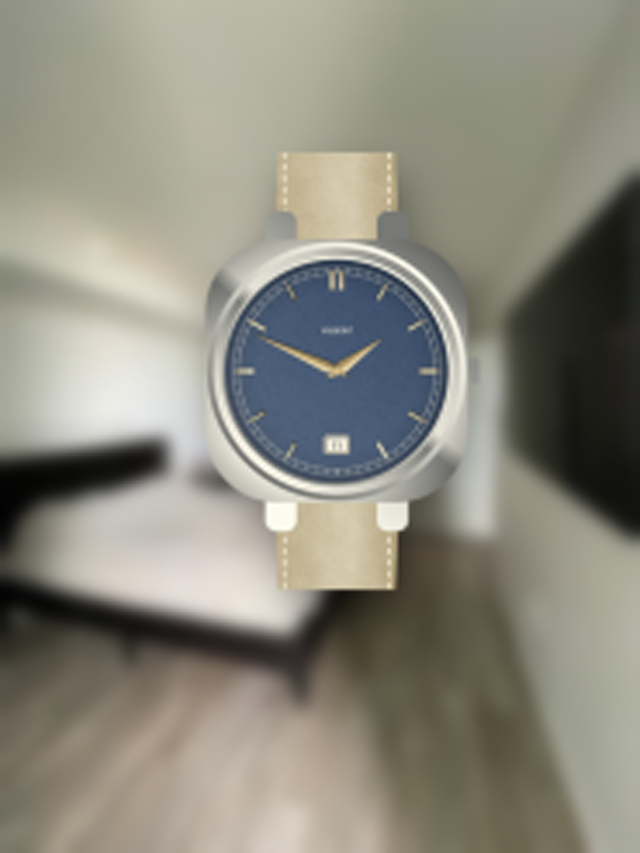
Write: 1 h 49 min
